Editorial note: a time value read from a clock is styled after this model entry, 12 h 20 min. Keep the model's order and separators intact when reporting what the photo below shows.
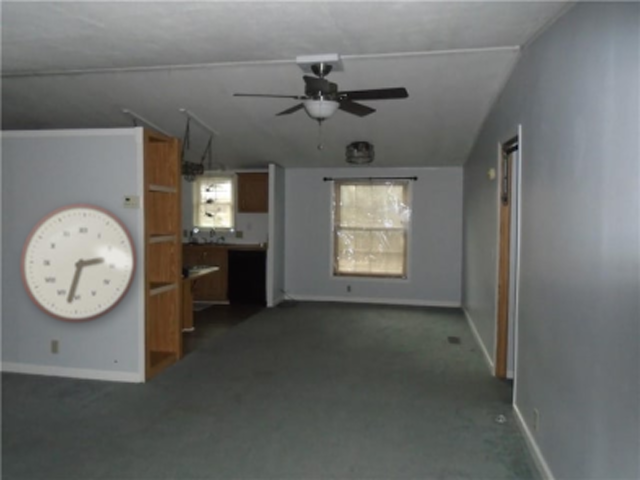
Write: 2 h 32 min
